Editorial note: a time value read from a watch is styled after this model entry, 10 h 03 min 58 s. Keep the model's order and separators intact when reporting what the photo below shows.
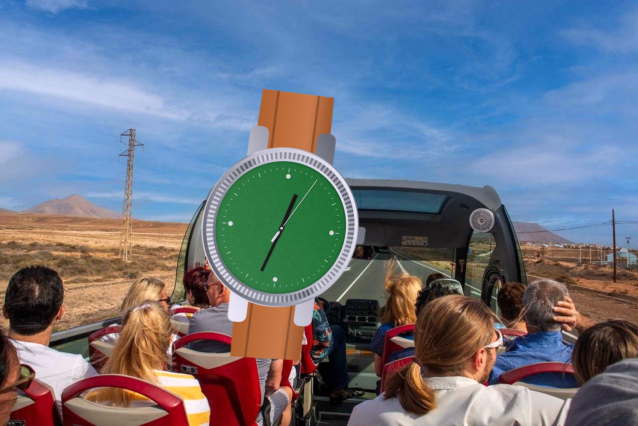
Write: 12 h 33 min 05 s
